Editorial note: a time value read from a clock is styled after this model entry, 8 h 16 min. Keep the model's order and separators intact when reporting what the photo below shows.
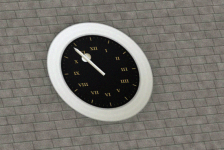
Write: 10 h 54 min
